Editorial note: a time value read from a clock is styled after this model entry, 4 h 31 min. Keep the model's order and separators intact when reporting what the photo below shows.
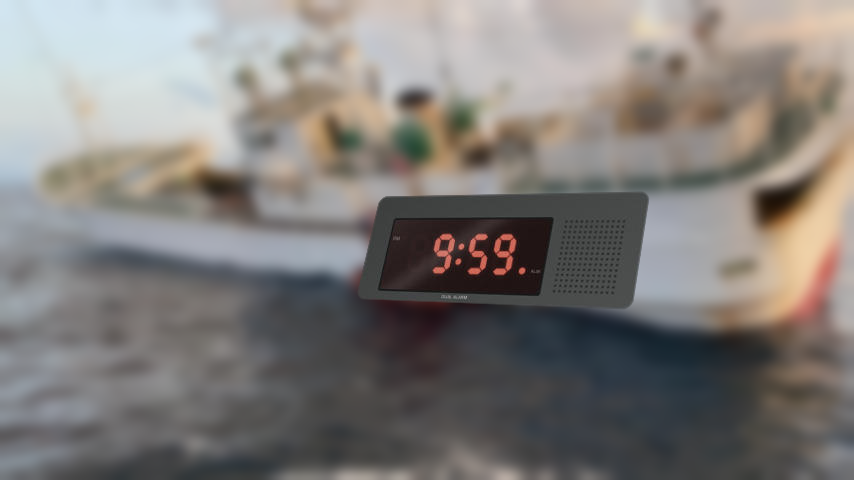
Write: 9 h 59 min
